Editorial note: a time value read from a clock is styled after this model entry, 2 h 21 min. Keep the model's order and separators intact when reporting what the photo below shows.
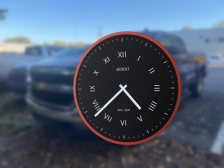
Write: 4 h 38 min
